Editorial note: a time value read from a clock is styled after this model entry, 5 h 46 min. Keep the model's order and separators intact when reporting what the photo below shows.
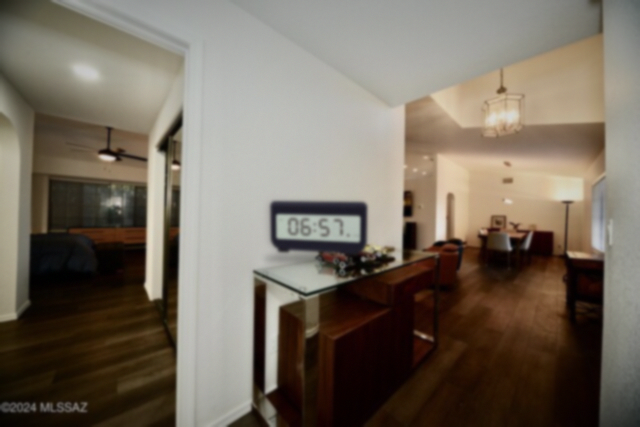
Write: 6 h 57 min
